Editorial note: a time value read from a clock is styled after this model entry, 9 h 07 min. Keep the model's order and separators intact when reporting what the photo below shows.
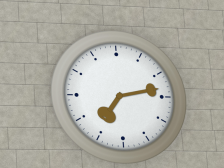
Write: 7 h 13 min
